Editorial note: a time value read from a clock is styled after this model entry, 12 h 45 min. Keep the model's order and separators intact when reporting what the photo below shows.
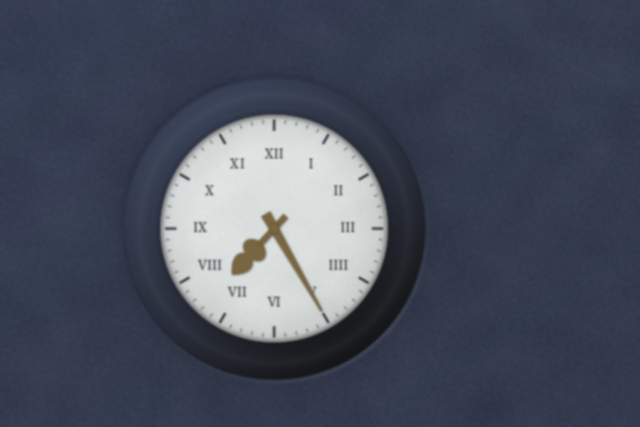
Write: 7 h 25 min
